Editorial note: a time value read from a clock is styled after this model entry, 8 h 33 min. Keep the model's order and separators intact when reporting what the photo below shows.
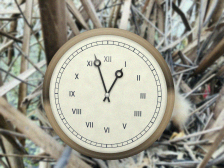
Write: 12 h 57 min
